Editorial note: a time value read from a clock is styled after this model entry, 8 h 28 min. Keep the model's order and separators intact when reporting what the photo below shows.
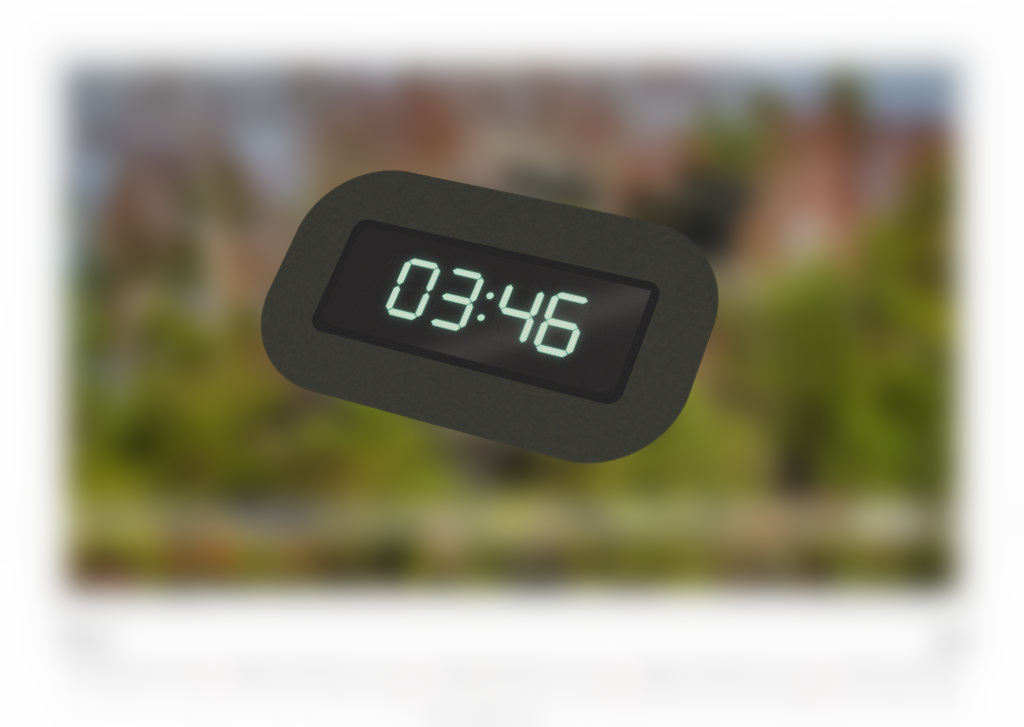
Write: 3 h 46 min
